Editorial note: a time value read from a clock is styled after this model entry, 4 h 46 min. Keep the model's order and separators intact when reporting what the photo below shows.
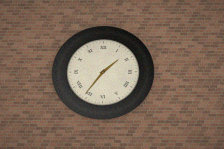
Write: 1 h 36 min
